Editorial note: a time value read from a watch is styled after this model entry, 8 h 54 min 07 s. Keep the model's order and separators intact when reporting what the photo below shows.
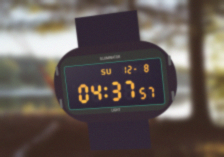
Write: 4 h 37 min 57 s
